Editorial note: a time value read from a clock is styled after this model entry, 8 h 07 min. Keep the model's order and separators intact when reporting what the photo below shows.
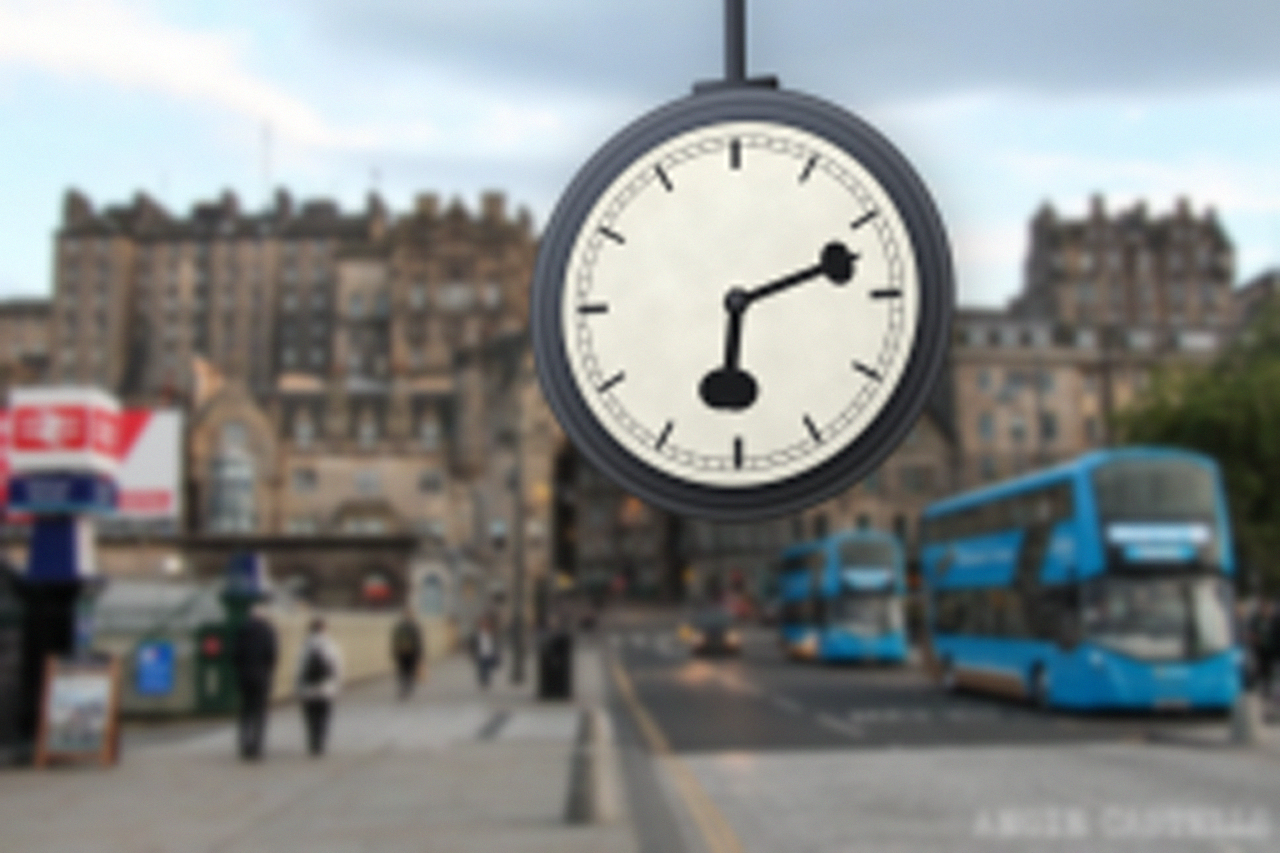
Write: 6 h 12 min
